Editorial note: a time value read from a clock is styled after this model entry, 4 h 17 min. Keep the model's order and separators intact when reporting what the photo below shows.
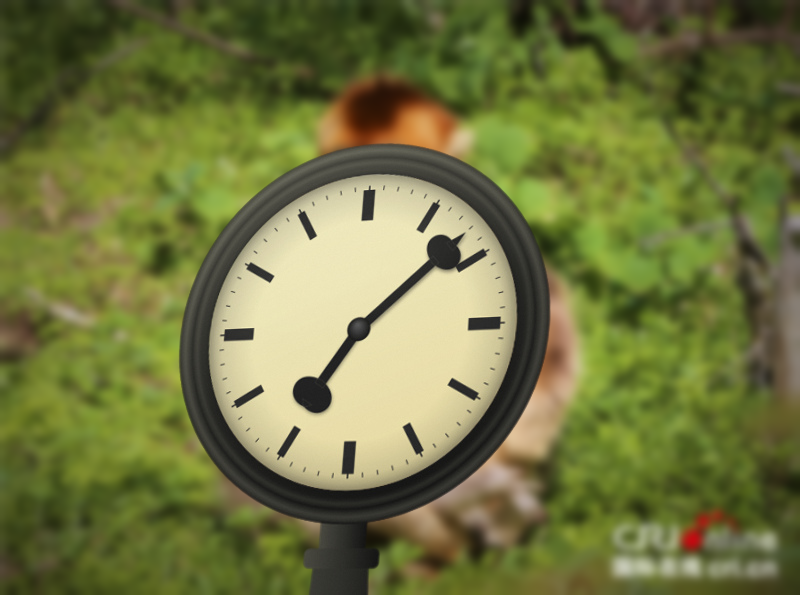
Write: 7 h 08 min
